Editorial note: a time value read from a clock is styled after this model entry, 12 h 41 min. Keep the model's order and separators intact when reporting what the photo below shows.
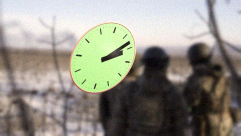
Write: 2 h 08 min
